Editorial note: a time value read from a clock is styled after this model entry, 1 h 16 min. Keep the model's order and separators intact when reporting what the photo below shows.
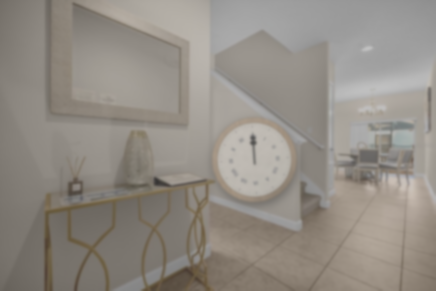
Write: 12 h 00 min
